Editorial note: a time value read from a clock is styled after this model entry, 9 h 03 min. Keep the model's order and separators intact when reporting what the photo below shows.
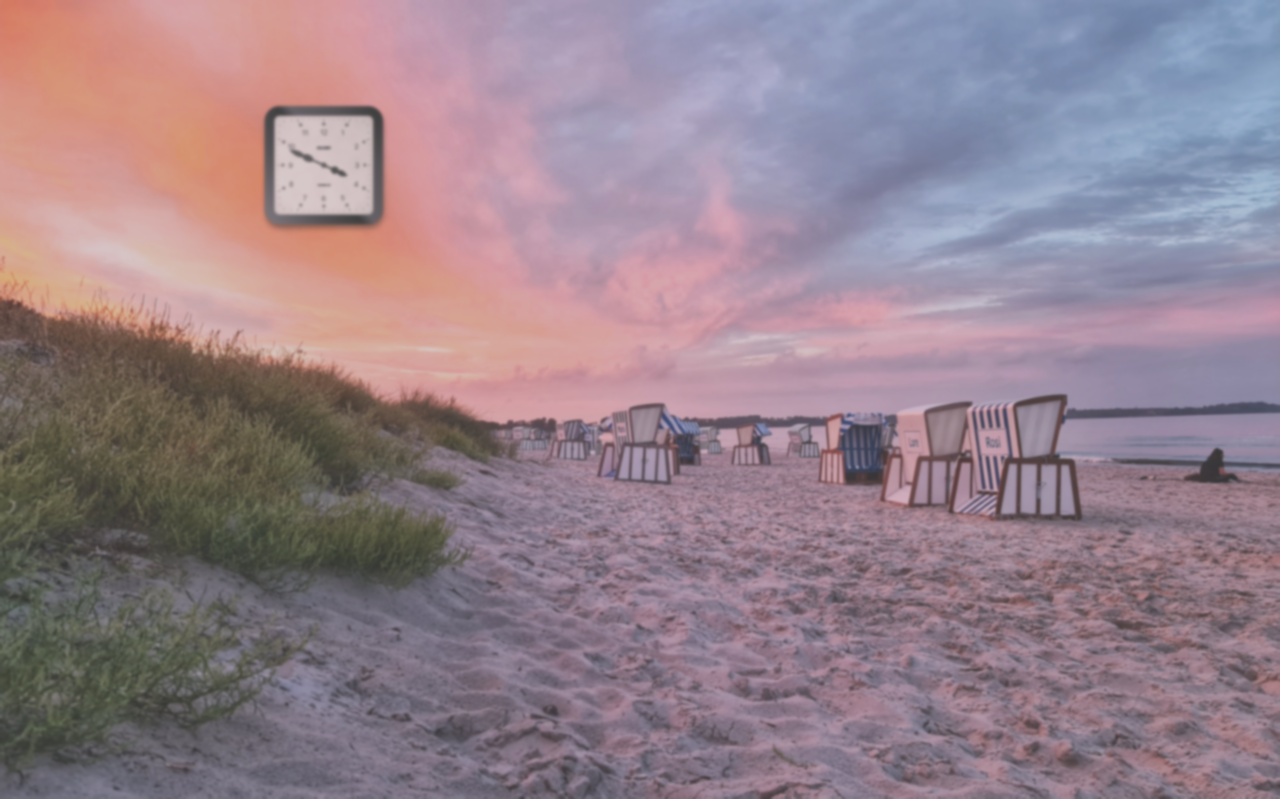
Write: 3 h 49 min
